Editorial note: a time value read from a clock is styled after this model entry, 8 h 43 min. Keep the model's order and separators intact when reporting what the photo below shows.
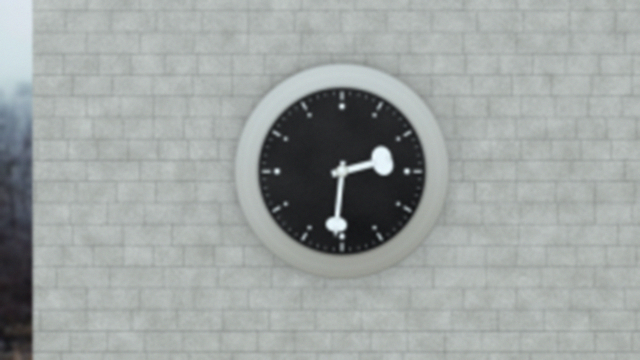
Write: 2 h 31 min
